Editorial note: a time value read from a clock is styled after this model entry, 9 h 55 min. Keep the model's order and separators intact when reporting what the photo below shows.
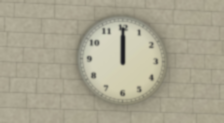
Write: 12 h 00 min
